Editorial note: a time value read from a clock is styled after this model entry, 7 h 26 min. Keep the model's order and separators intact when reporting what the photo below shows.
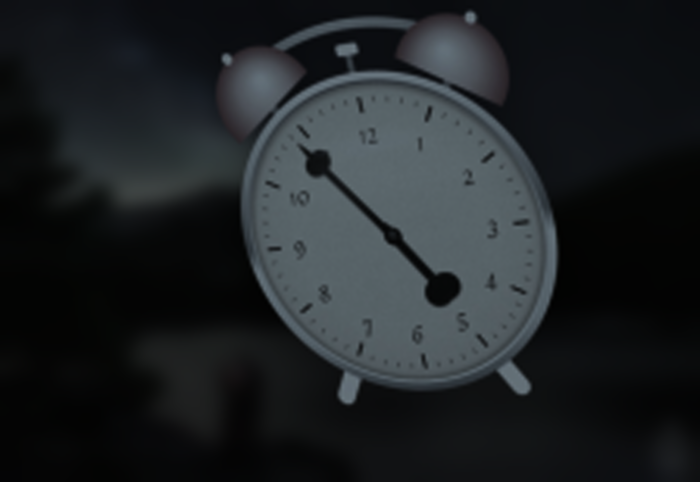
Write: 4 h 54 min
